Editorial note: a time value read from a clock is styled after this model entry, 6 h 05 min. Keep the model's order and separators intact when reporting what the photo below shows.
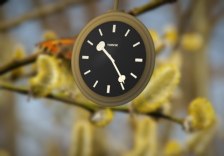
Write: 10 h 24 min
